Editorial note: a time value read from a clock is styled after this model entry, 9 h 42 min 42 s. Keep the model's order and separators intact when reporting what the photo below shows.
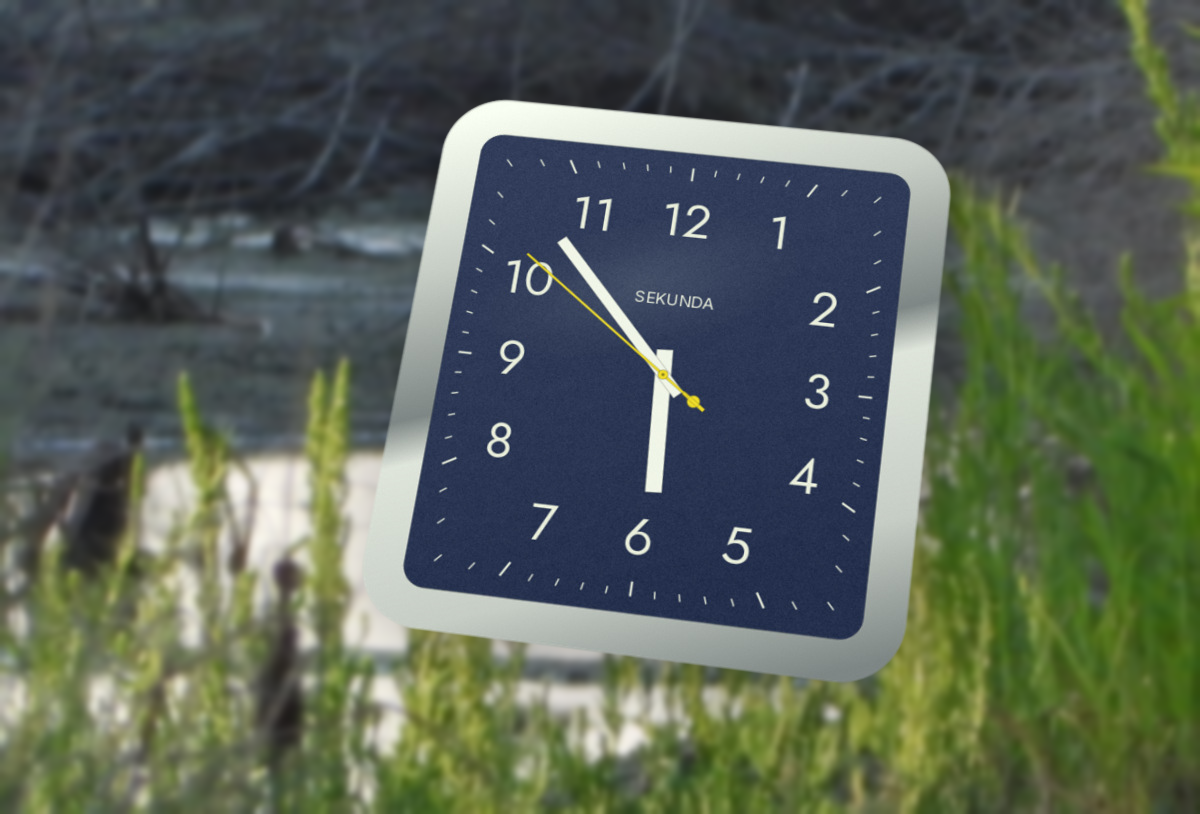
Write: 5 h 52 min 51 s
